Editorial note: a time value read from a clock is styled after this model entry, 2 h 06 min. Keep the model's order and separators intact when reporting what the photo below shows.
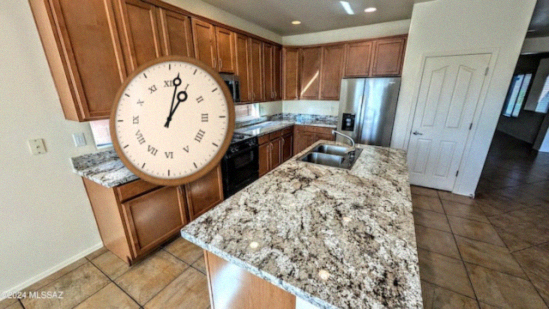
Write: 1 h 02 min
